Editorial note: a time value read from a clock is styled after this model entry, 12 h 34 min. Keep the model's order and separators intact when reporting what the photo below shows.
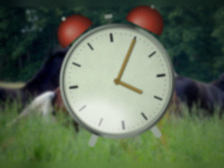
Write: 4 h 05 min
